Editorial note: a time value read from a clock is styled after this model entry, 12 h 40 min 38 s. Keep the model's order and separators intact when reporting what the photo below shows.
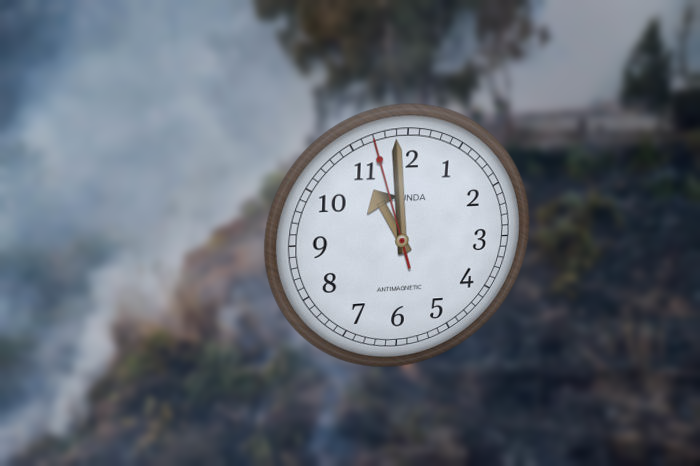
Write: 10 h 58 min 57 s
